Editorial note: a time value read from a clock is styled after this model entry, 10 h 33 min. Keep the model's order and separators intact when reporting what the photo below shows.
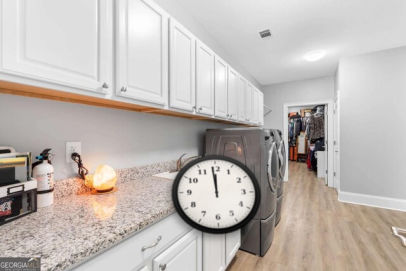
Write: 11 h 59 min
